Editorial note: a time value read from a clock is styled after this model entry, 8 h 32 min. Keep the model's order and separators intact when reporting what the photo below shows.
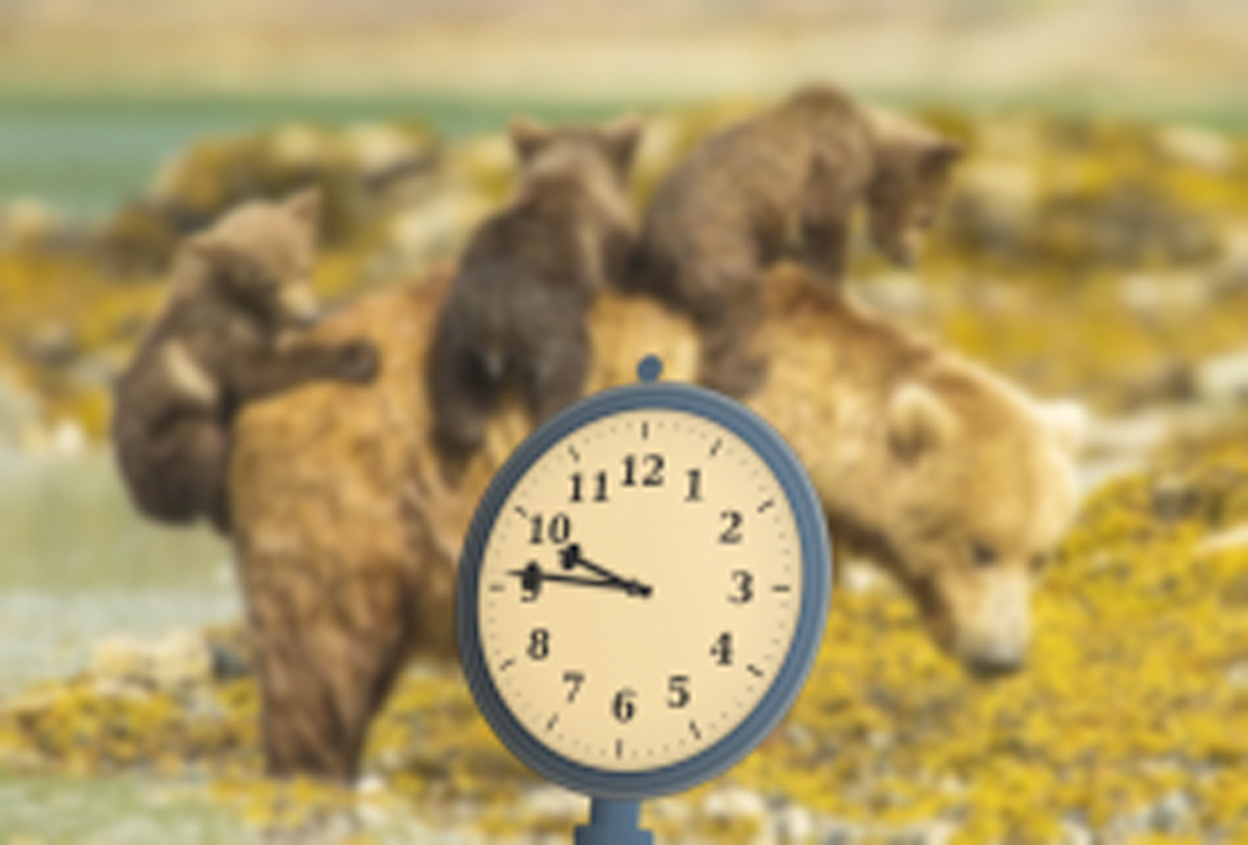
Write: 9 h 46 min
